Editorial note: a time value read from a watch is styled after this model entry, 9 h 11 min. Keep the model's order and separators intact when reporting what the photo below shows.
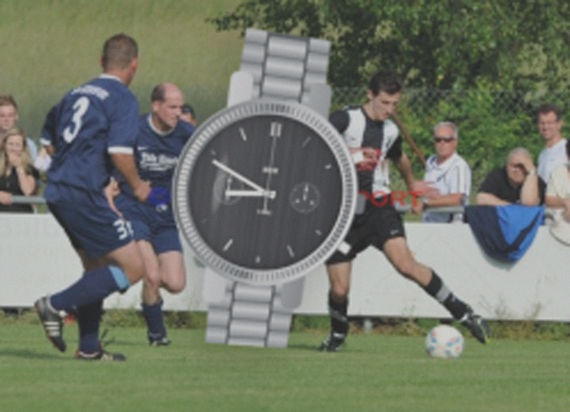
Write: 8 h 49 min
